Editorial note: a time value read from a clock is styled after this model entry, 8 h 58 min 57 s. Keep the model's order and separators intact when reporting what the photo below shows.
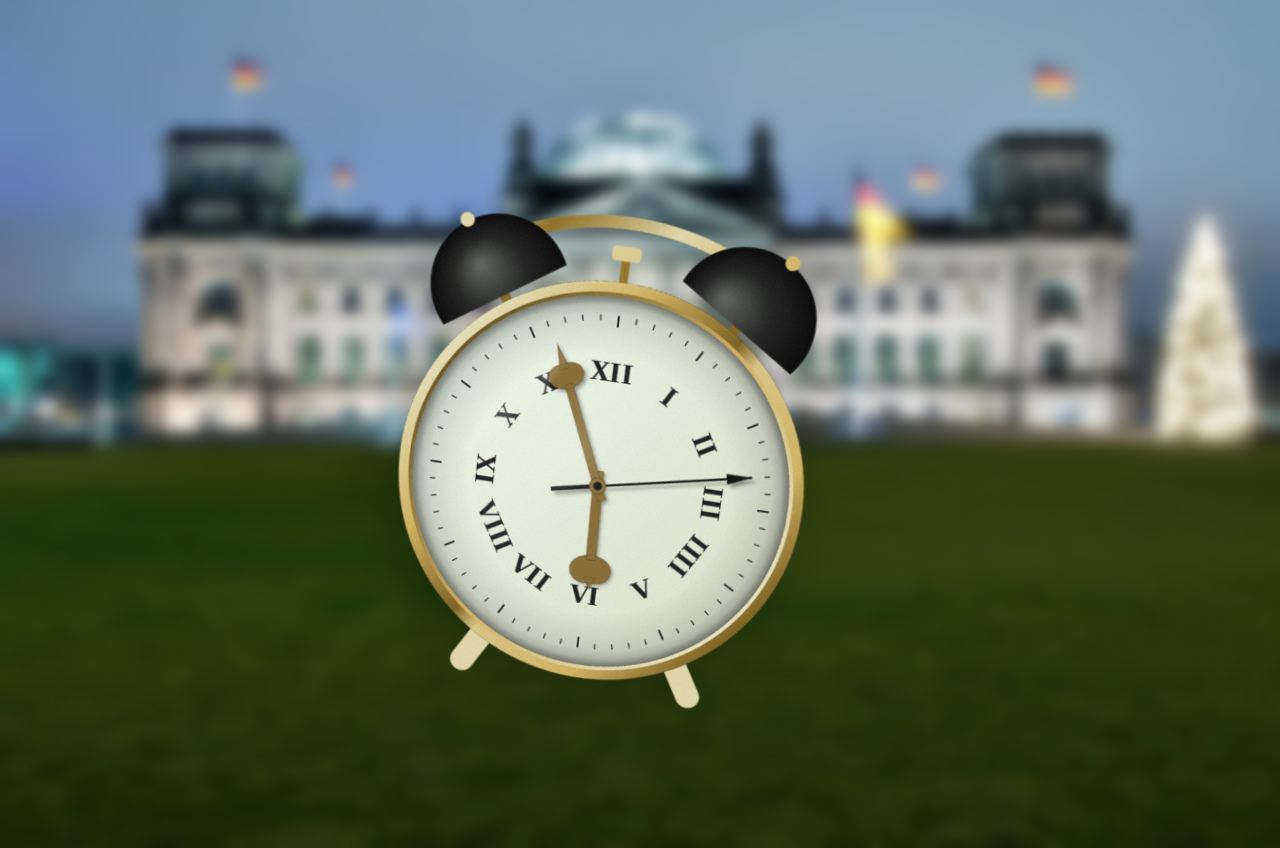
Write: 5 h 56 min 13 s
